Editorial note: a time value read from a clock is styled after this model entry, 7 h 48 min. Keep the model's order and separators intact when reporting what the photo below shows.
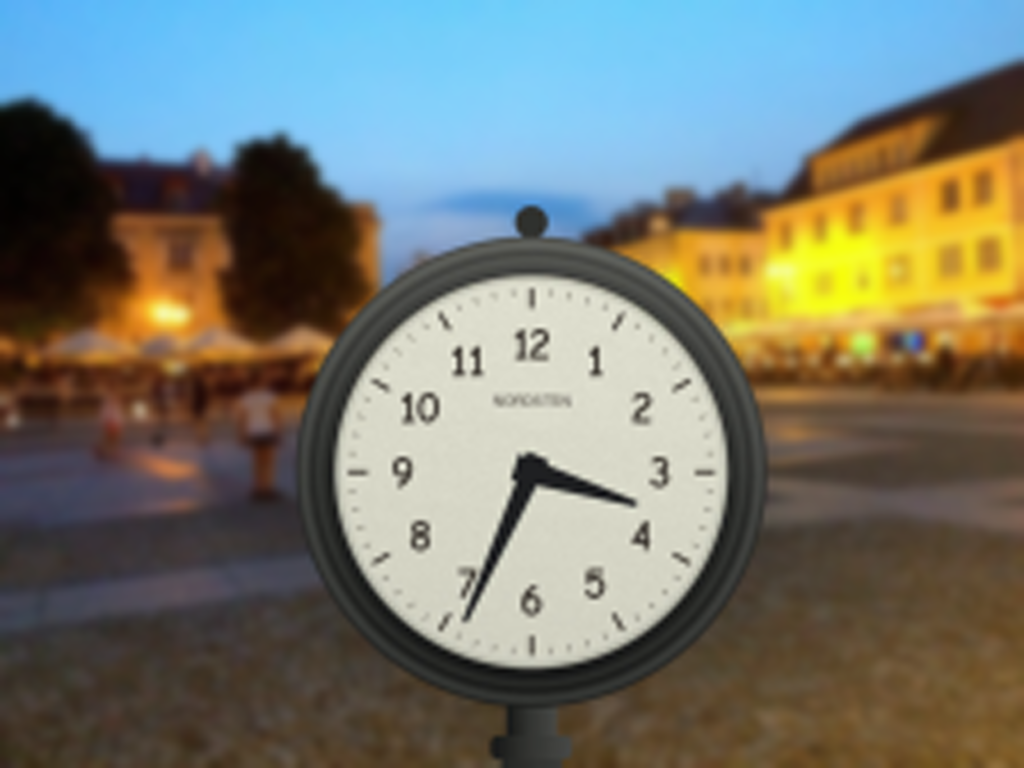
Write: 3 h 34 min
